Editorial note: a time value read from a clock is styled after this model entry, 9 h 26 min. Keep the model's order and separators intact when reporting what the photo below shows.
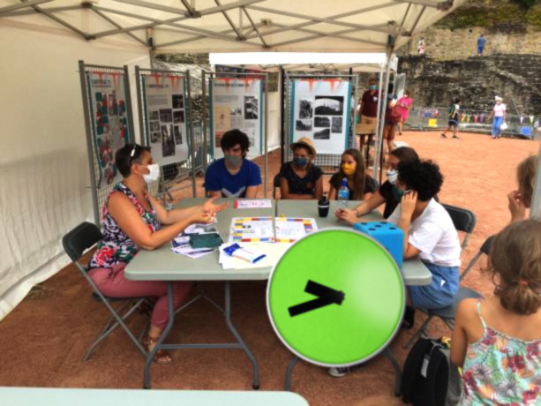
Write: 9 h 42 min
